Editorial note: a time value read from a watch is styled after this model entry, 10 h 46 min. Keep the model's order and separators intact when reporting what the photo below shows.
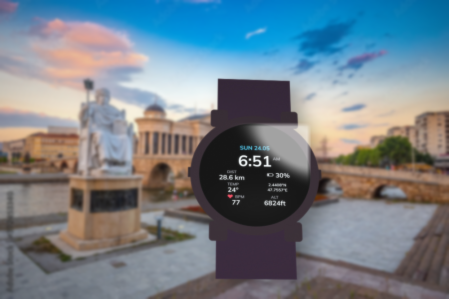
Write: 6 h 51 min
